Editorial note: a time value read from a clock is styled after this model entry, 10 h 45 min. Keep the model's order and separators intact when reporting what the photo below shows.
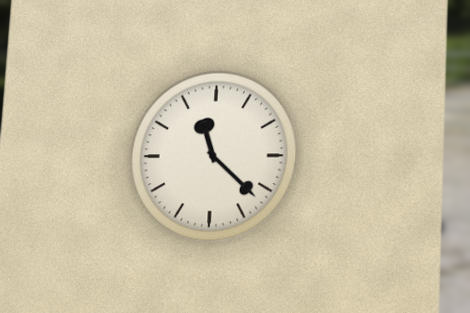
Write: 11 h 22 min
